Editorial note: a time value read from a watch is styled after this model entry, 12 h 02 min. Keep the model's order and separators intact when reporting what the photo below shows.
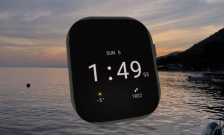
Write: 1 h 49 min
